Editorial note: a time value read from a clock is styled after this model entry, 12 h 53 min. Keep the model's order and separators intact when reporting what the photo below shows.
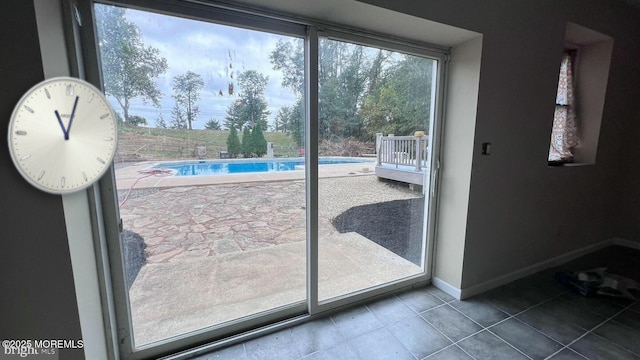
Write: 11 h 02 min
